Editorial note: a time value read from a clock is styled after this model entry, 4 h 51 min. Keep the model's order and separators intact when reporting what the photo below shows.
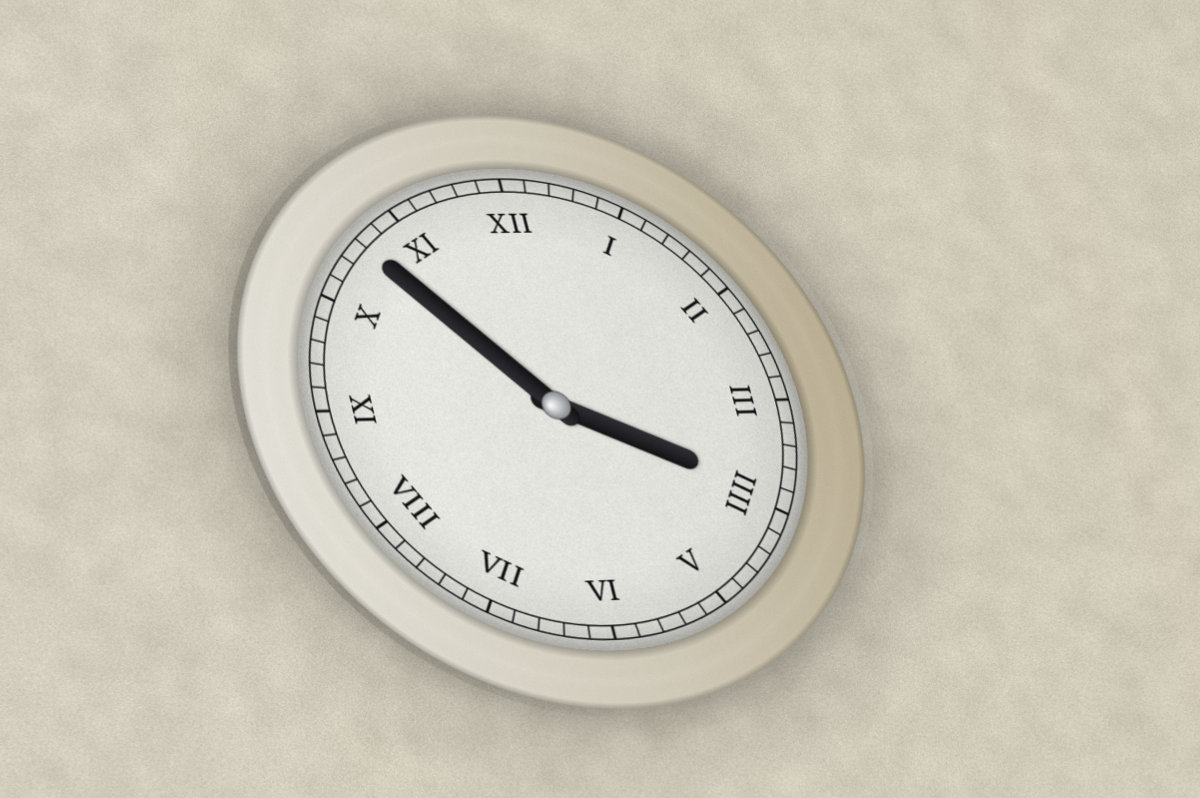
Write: 3 h 53 min
